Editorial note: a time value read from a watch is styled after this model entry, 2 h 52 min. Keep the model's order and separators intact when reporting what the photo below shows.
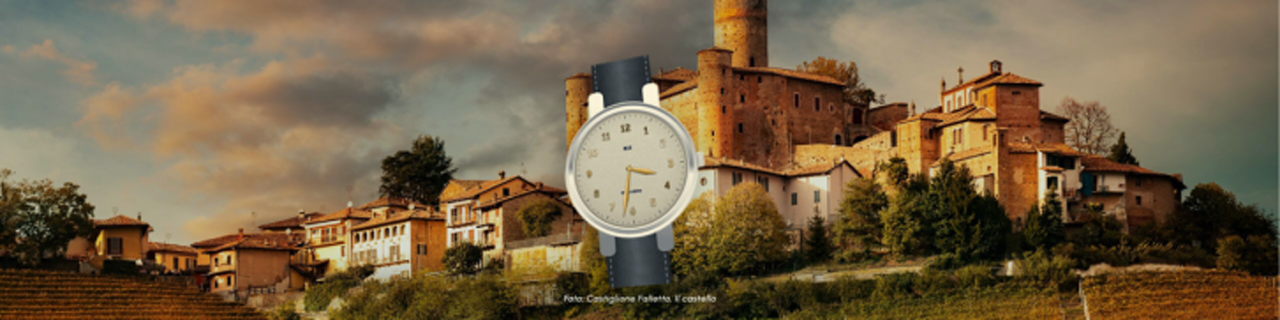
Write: 3 h 32 min
